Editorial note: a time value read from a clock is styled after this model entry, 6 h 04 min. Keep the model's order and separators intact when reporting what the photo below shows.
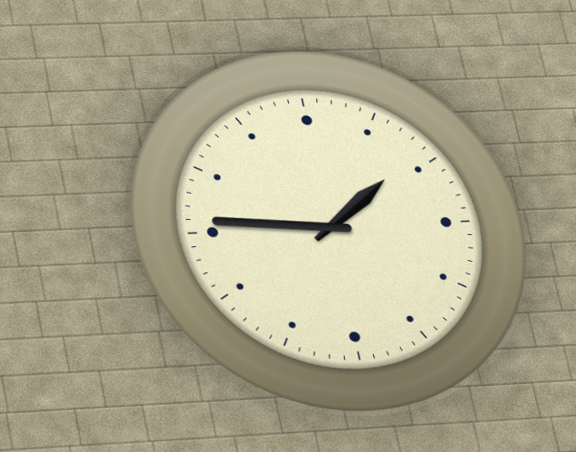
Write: 1 h 46 min
